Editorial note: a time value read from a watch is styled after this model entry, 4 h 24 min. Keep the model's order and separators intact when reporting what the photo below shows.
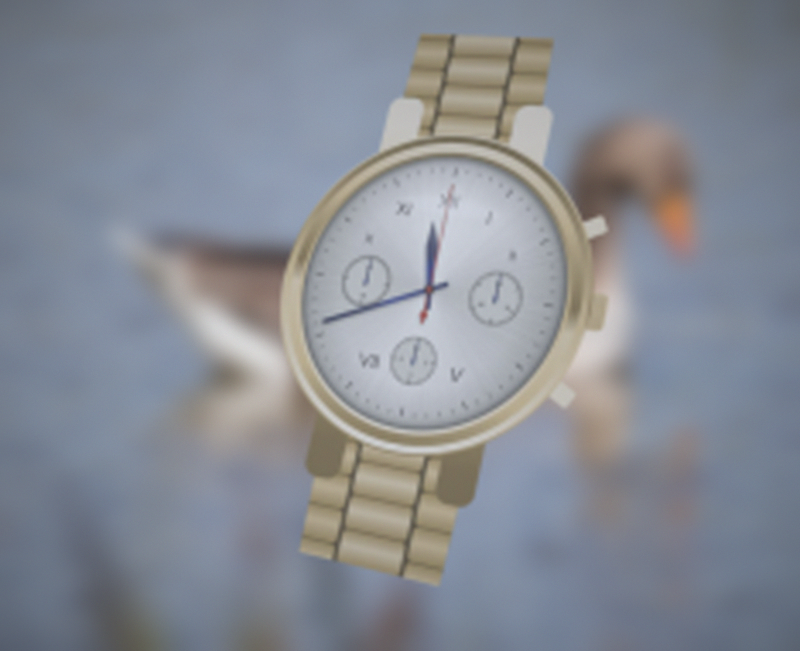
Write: 11 h 41 min
